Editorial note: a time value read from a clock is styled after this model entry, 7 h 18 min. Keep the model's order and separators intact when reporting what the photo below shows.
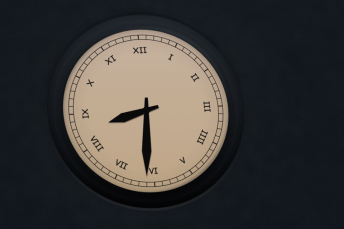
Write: 8 h 31 min
